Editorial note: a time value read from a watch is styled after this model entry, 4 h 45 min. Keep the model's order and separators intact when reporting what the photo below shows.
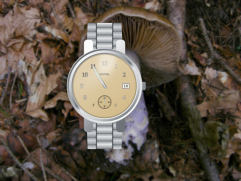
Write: 10 h 55 min
